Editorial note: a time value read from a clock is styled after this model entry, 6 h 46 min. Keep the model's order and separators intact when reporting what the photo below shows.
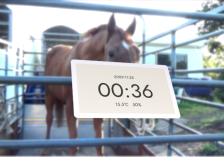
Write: 0 h 36 min
